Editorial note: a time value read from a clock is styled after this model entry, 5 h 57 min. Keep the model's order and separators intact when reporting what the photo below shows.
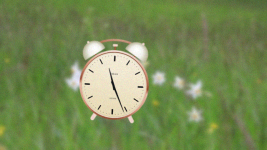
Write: 11 h 26 min
